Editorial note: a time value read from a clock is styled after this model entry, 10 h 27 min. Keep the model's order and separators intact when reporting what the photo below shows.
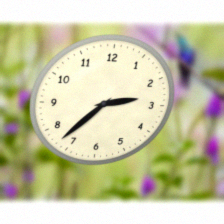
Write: 2 h 37 min
